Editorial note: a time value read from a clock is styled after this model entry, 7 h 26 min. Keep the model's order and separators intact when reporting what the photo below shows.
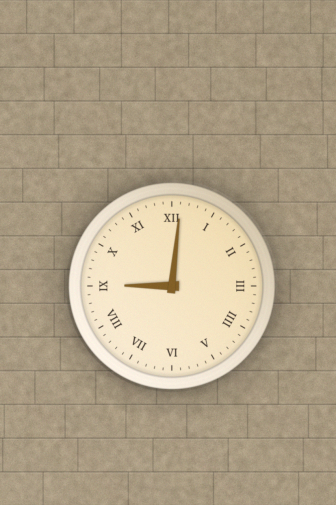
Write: 9 h 01 min
